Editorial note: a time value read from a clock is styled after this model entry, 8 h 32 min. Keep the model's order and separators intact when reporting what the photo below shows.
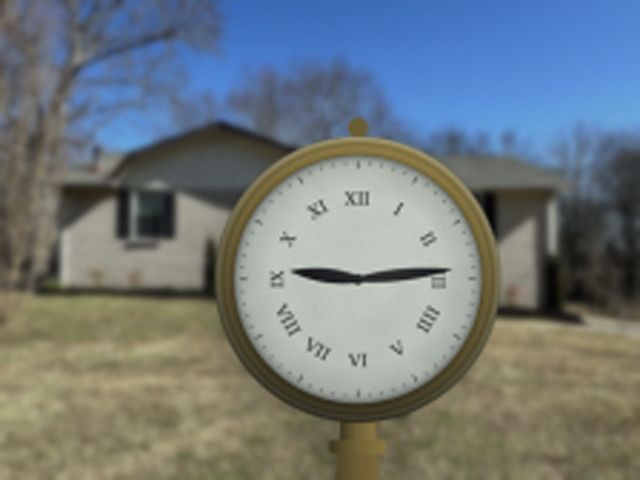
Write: 9 h 14 min
